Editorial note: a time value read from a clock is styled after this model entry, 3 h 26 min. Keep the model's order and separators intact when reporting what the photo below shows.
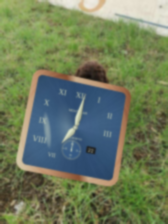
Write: 7 h 01 min
